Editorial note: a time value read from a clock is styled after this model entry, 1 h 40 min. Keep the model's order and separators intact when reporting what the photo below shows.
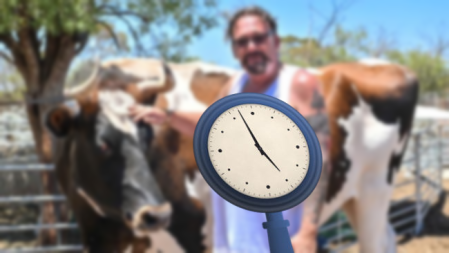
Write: 4 h 57 min
